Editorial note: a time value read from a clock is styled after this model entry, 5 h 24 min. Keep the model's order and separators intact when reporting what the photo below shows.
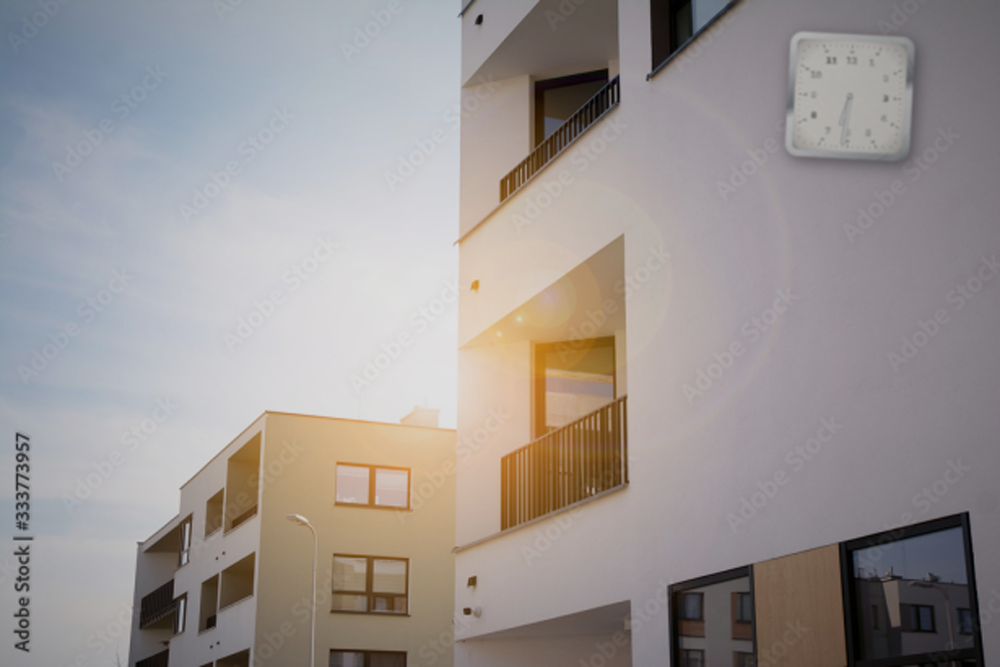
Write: 6 h 31 min
